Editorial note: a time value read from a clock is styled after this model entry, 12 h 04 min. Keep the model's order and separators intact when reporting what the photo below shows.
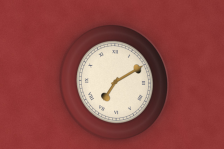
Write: 7 h 10 min
